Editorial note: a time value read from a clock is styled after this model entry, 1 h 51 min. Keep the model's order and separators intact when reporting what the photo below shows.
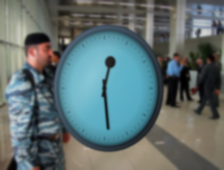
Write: 12 h 29 min
